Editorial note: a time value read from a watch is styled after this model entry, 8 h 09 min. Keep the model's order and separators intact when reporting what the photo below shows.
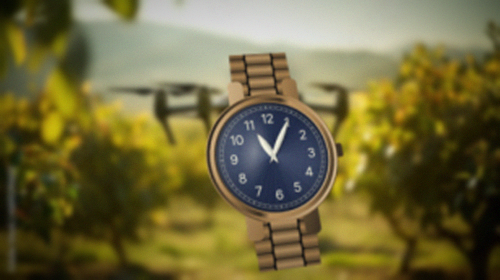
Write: 11 h 05 min
